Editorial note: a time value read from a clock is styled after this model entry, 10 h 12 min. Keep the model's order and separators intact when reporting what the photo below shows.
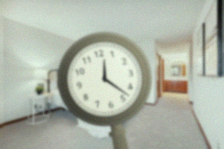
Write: 12 h 23 min
